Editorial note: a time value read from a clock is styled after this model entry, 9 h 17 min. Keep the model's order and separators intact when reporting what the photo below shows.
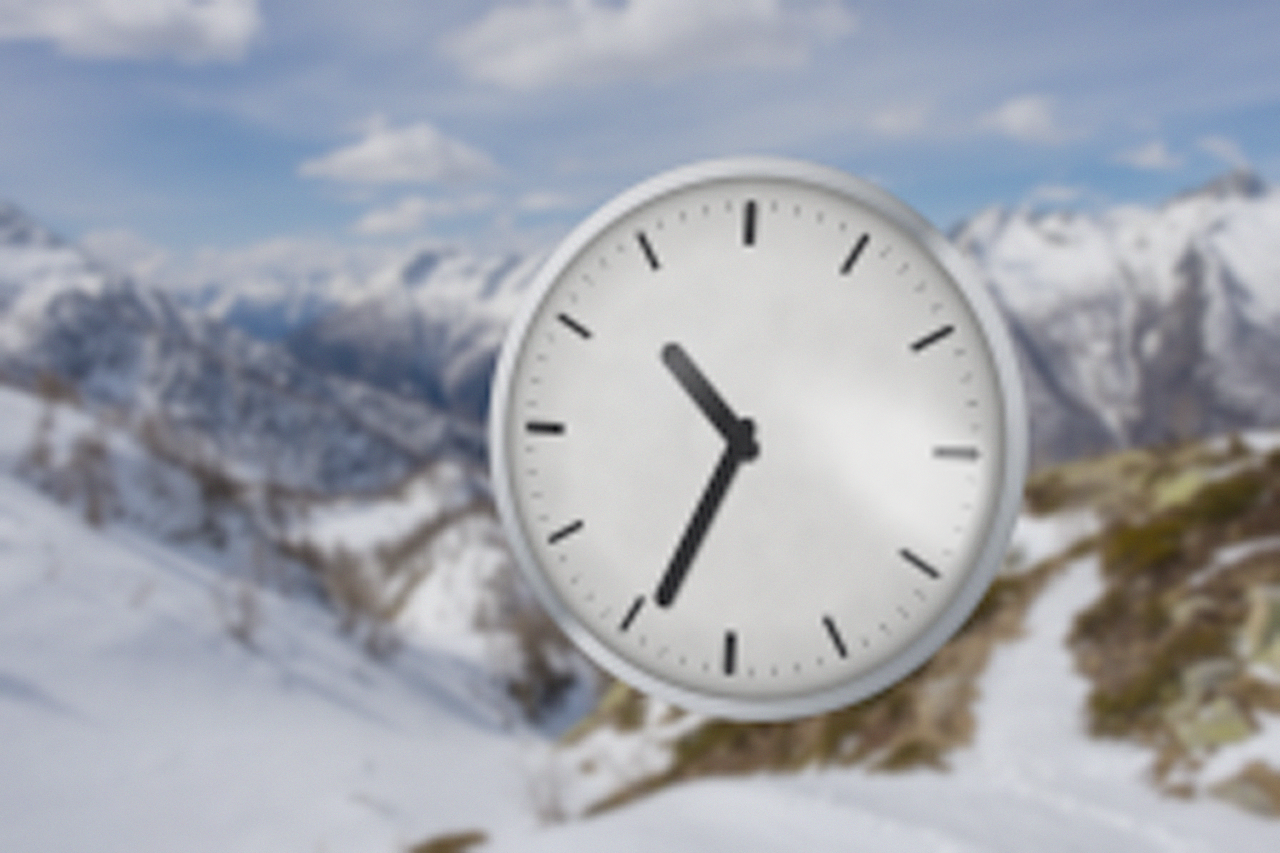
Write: 10 h 34 min
